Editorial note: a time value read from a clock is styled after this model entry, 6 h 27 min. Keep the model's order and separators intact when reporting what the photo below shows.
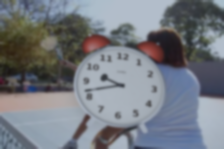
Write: 9 h 42 min
